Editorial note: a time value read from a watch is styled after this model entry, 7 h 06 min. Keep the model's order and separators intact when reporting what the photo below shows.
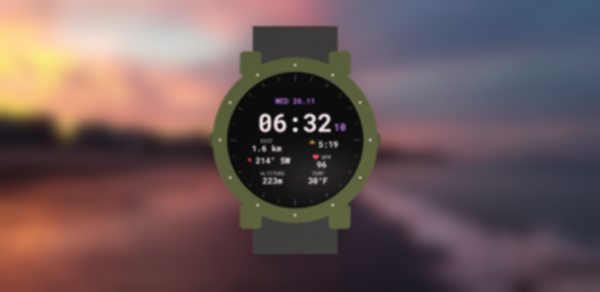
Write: 6 h 32 min
